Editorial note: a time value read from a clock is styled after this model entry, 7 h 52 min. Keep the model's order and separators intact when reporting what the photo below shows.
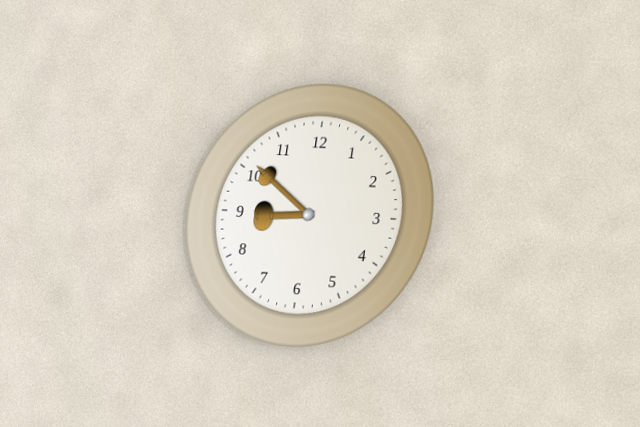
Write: 8 h 51 min
